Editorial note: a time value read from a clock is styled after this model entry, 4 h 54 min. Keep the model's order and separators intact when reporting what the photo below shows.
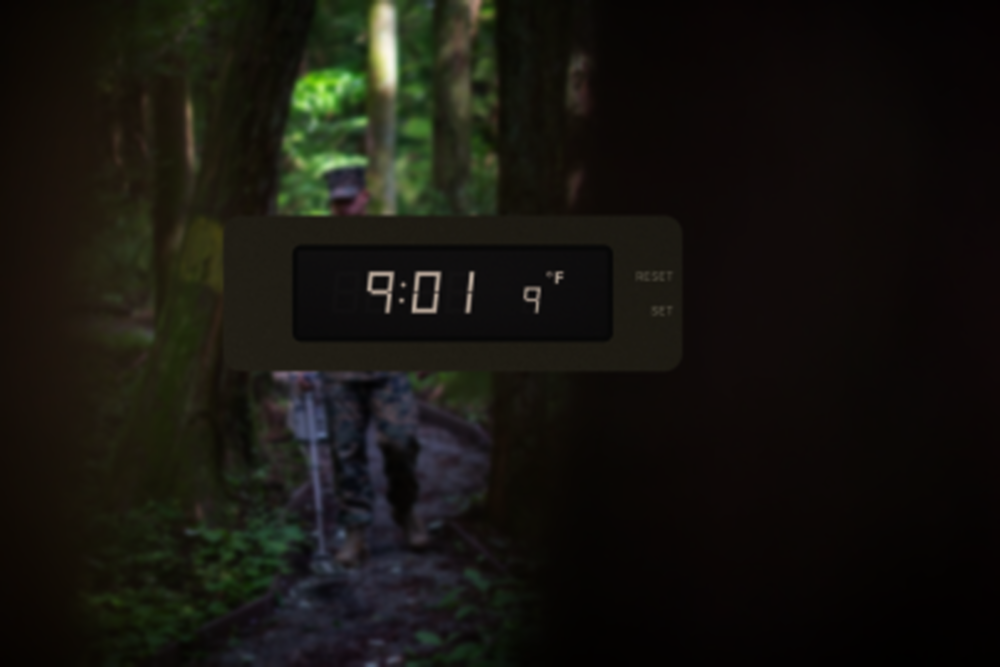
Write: 9 h 01 min
